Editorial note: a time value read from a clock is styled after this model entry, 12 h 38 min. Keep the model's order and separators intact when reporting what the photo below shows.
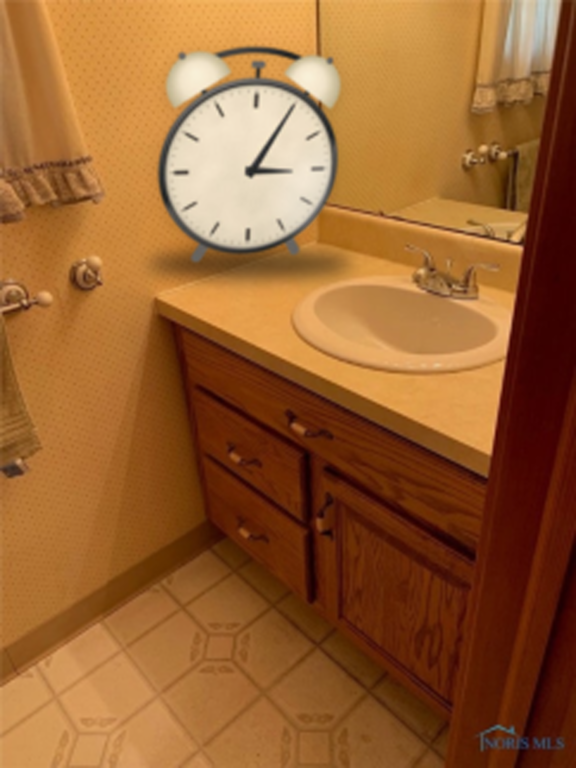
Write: 3 h 05 min
